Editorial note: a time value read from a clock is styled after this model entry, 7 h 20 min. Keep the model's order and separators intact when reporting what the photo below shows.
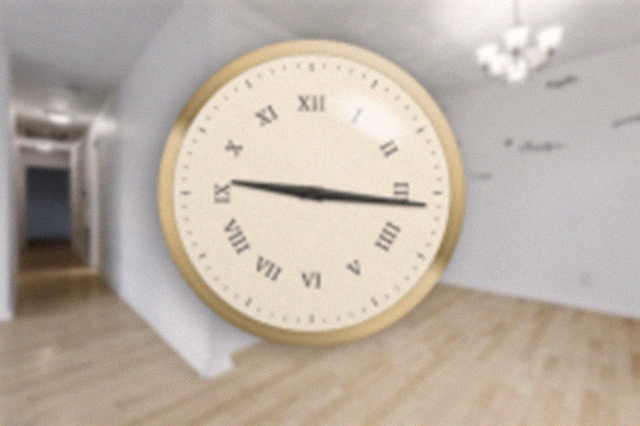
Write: 9 h 16 min
